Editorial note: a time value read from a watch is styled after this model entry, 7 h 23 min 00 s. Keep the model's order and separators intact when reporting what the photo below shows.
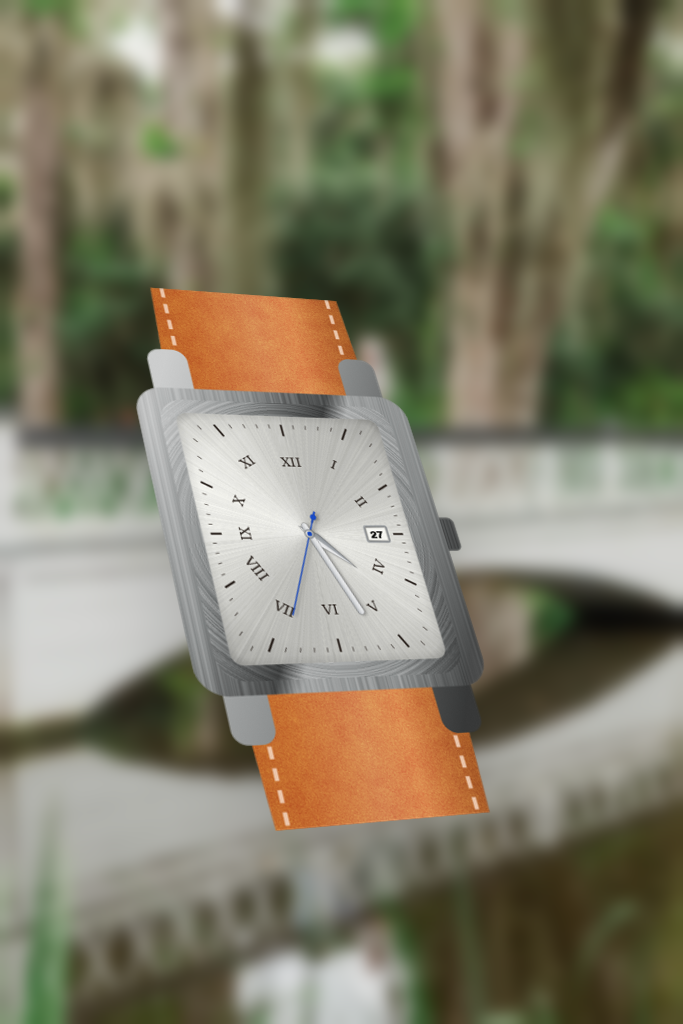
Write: 4 h 26 min 34 s
